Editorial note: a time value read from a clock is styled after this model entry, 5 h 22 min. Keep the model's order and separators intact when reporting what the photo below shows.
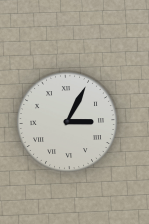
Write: 3 h 05 min
